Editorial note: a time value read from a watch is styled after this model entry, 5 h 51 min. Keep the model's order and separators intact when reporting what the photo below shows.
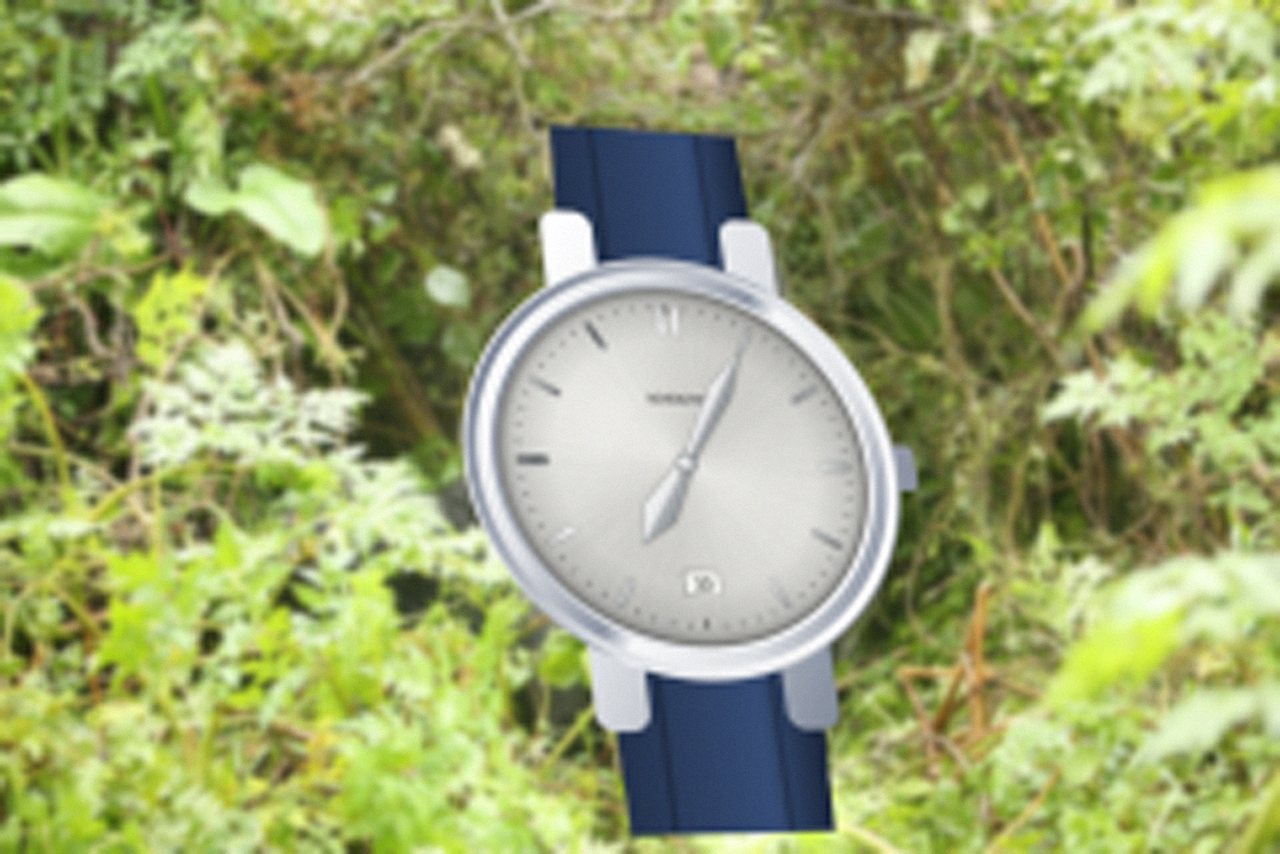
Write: 7 h 05 min
